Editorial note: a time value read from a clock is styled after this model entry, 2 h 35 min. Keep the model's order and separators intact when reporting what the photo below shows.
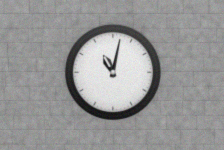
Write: 11 h 02 min
